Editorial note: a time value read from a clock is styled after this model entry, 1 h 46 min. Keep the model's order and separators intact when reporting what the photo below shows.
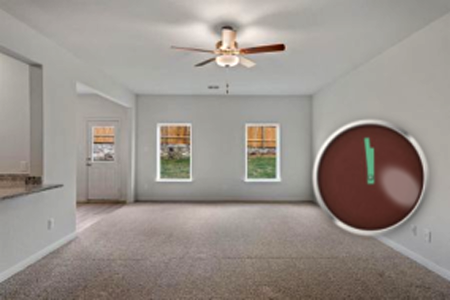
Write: 11 h 59 min
